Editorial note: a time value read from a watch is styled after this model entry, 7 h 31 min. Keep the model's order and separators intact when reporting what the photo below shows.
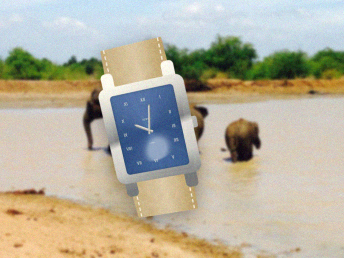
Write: 10 h 02 min
